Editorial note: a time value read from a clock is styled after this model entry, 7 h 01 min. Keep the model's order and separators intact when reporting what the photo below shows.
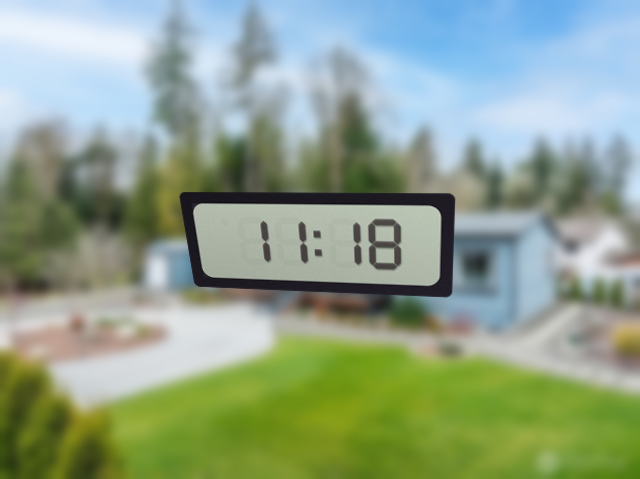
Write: 11 h 18 min
